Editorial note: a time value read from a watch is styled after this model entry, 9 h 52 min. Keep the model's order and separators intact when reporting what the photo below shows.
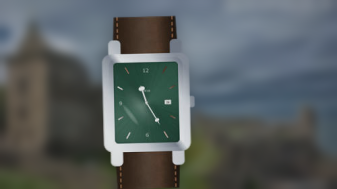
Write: 11 h 25 min
